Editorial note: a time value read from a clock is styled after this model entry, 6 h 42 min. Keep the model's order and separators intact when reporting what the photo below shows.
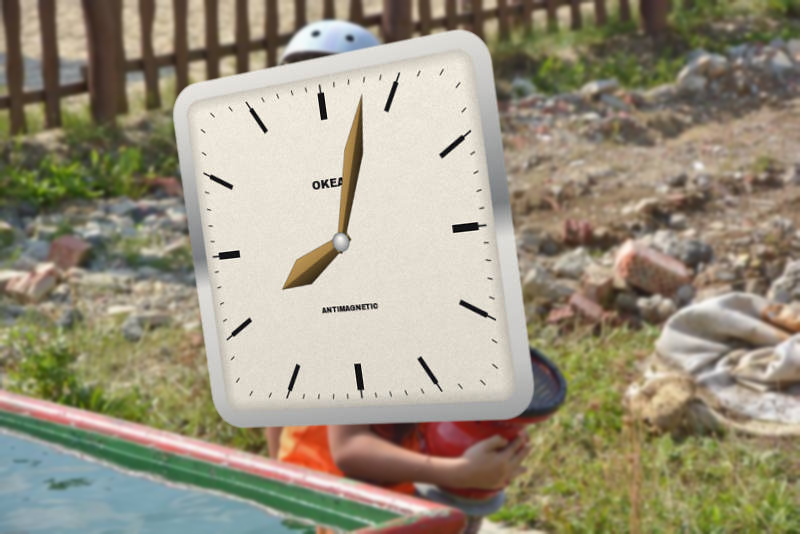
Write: 8 h 03 min
